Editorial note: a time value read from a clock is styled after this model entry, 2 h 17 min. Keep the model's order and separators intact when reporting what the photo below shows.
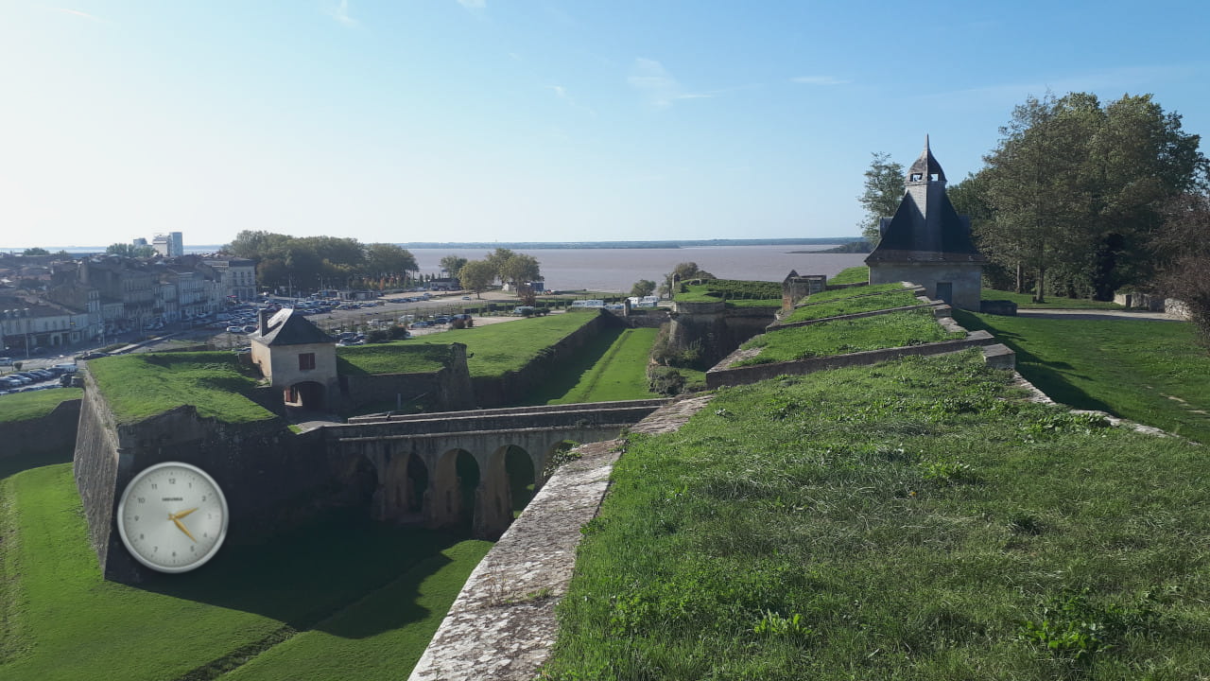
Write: 2 h 23 min
